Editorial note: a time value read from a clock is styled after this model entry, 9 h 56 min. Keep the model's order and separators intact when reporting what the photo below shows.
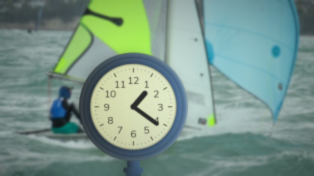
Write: 1 h 21 min
